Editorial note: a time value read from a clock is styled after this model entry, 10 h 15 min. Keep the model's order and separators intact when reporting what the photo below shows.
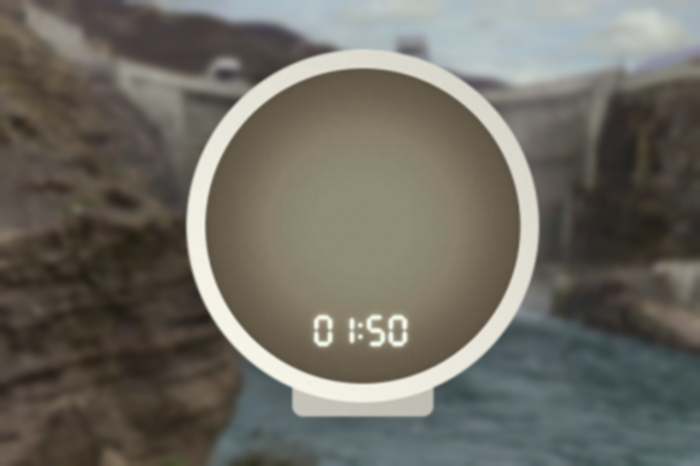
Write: 1 h 50 min
